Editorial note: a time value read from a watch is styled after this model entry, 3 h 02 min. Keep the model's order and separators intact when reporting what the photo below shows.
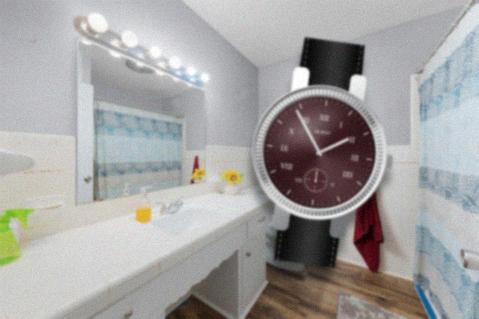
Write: 1 h 54 min
